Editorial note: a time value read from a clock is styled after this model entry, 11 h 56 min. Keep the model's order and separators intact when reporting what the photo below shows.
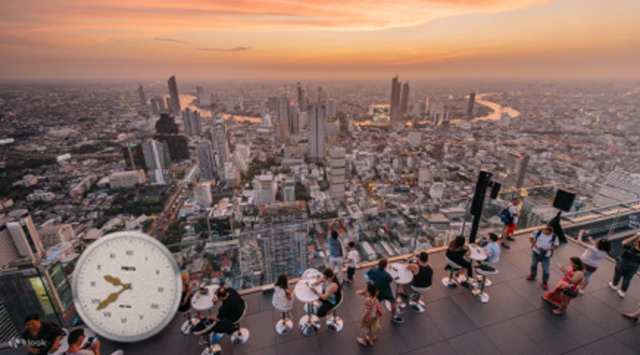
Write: 9 h 38 min
